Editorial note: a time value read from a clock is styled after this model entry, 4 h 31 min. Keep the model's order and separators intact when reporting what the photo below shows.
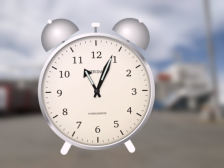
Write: 11 h 04 min
